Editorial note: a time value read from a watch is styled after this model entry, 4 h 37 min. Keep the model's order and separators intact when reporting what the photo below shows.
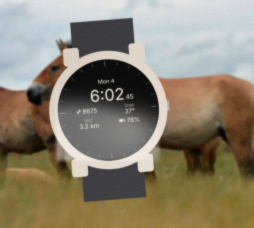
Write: 6 h 02 min
